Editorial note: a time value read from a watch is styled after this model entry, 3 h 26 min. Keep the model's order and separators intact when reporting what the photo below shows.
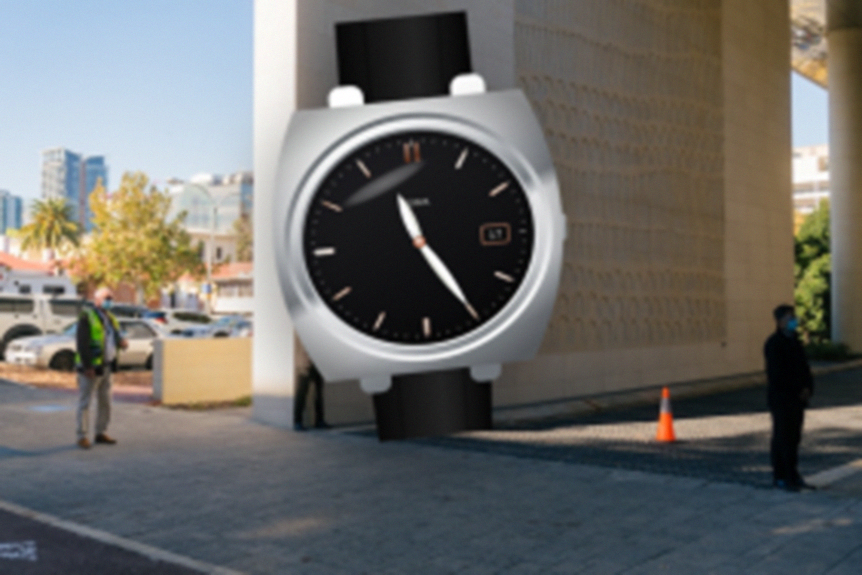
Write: 11 h 25 min
